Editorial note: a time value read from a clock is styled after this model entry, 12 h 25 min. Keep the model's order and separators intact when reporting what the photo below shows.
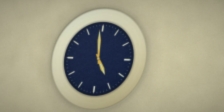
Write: 4 h 59 min
